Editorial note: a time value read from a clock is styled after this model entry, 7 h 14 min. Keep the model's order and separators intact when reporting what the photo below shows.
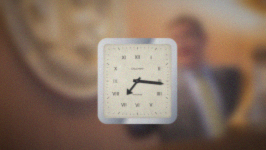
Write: 7 h 16 min
